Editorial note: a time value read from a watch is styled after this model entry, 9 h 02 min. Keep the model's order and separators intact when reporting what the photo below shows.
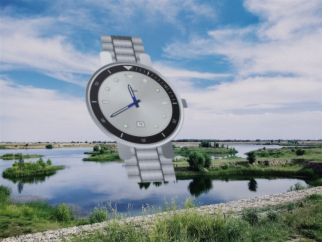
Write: 11 h 40 min
